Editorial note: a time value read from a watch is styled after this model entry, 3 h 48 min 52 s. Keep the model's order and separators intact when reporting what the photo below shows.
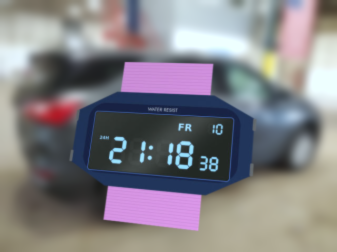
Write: 21 h 18 min 38 s
